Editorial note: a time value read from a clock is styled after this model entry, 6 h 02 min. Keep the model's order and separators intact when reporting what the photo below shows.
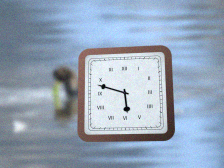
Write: 5 h 48 min
